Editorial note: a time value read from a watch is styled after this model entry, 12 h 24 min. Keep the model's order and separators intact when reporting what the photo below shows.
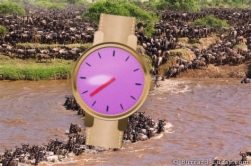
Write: 7 h 38 min
